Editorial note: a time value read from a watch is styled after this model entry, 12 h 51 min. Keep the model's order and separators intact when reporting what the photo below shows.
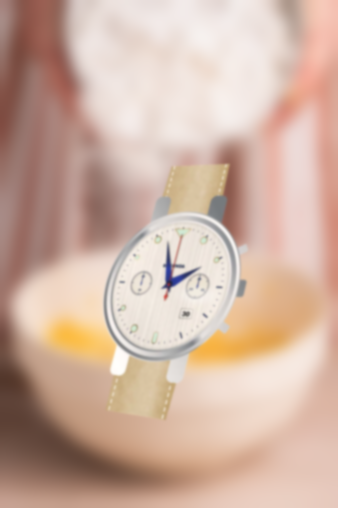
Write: 1 h 57 min
